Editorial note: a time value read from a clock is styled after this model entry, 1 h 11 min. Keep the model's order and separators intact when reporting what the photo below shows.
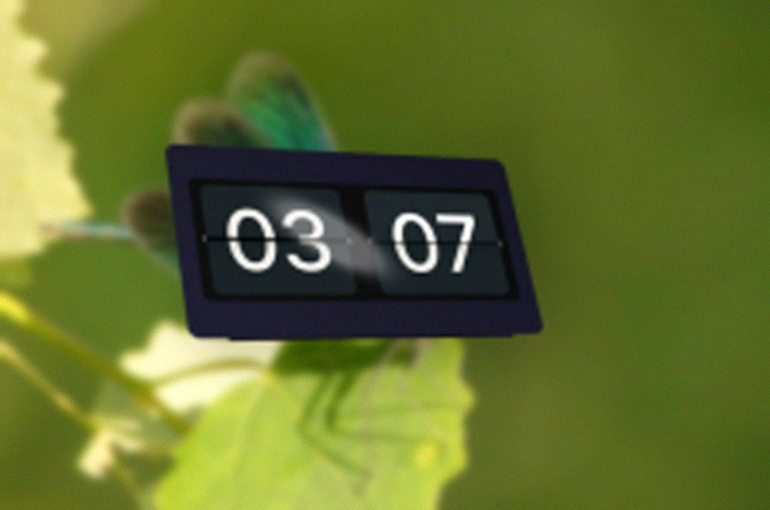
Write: 3 h 07 min
